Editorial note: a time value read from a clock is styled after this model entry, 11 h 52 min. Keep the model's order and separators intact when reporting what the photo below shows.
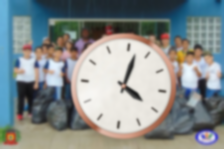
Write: 4 h 02 min
